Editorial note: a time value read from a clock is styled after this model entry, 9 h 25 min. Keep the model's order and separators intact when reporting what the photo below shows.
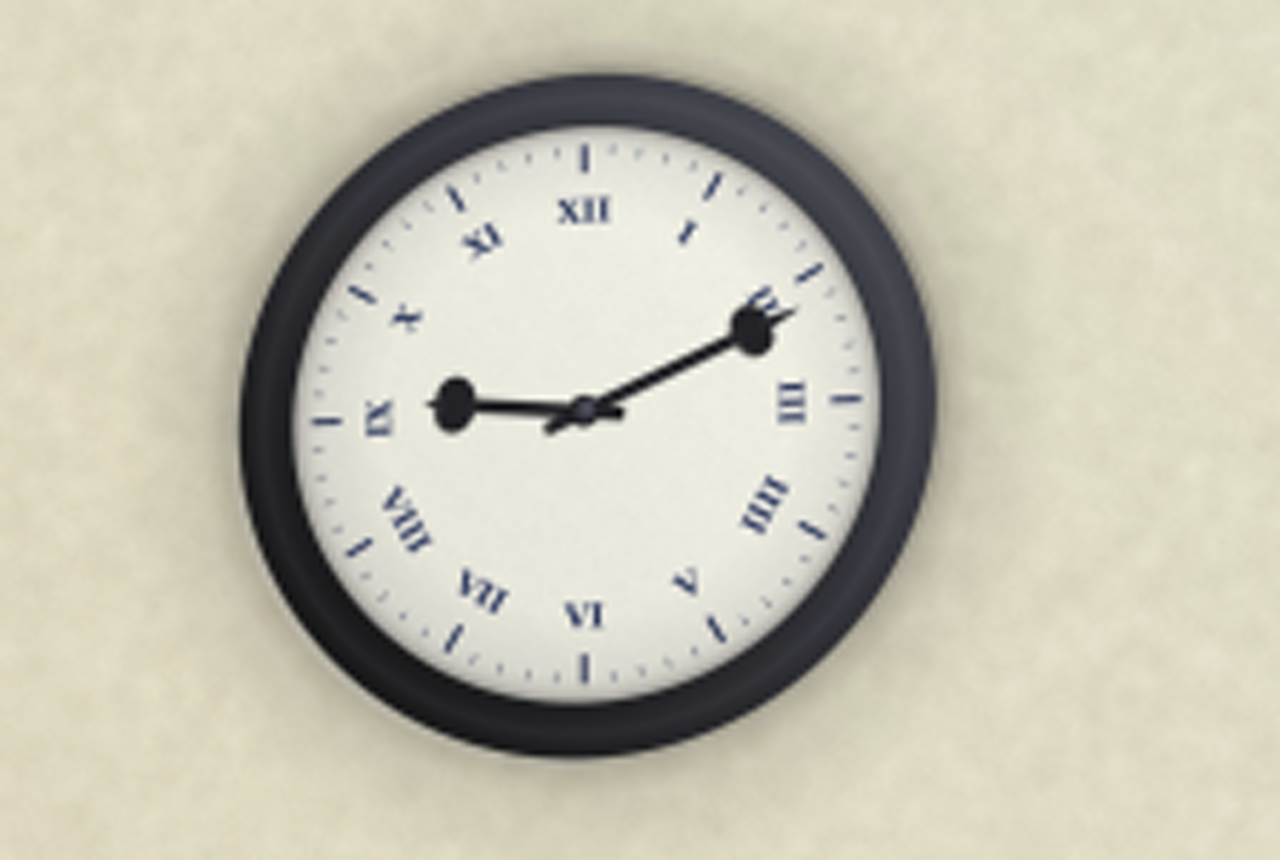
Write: 9 h 11 min
